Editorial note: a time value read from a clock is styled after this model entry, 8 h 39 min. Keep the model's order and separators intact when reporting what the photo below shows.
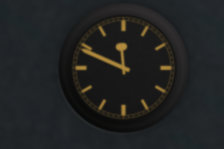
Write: 11 h 49 min
